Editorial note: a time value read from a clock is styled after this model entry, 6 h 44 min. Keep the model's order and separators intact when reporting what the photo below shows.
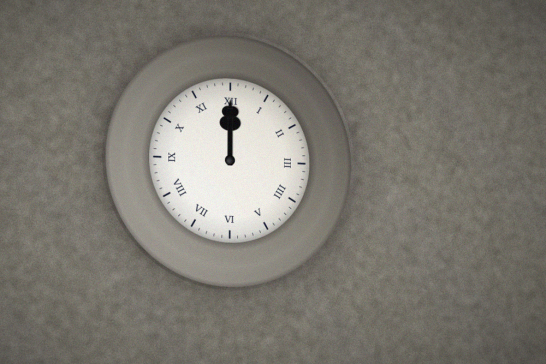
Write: 12 h 00 min
